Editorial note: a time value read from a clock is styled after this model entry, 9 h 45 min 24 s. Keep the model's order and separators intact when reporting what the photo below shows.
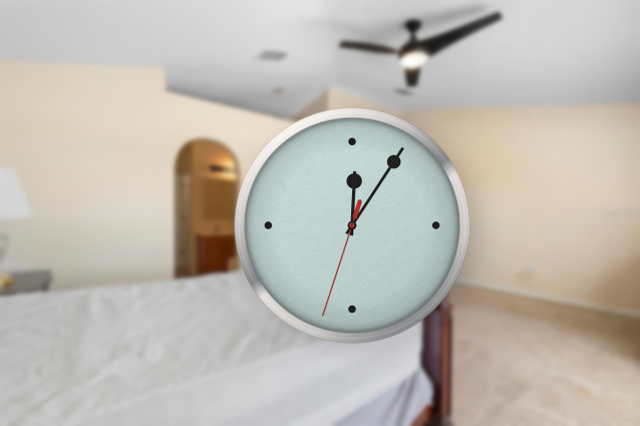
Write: 12 h 05 min 33 s
